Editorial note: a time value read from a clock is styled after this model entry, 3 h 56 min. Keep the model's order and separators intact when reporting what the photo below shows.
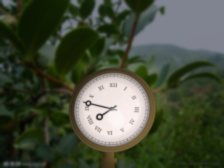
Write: 7 h 47 min
